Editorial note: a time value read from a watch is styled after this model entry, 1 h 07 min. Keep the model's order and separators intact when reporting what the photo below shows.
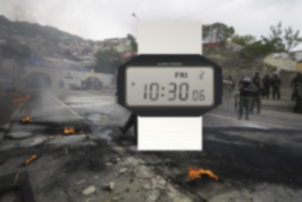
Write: 10 h 30 min
